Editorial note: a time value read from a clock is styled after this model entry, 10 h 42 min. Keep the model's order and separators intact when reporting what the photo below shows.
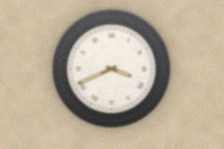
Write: 3 h 41 min
